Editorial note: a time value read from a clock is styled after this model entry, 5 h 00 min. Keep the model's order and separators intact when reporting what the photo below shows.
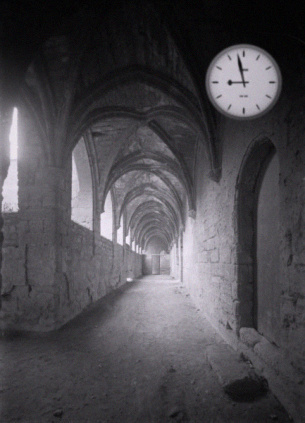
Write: 8 h 58 min
